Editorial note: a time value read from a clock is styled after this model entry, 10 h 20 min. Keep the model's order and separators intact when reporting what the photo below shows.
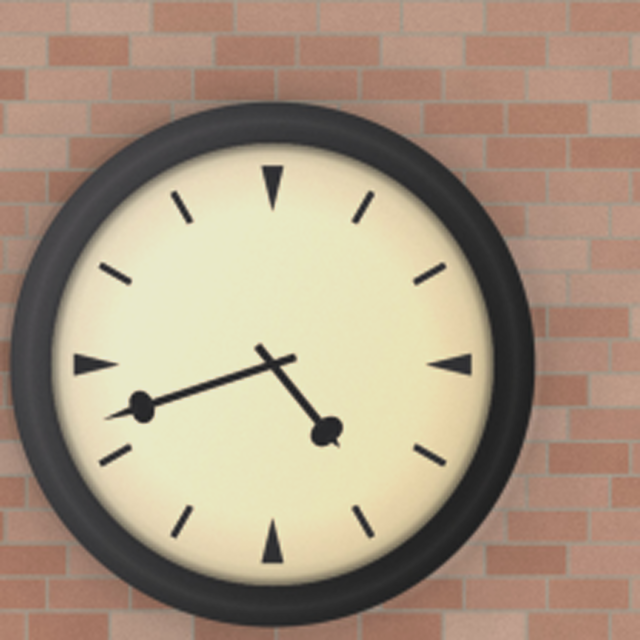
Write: 4 h 42 min
